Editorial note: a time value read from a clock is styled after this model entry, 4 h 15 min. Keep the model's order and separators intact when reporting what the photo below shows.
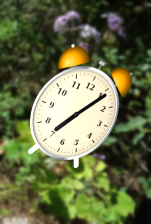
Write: 7 h 06 min
